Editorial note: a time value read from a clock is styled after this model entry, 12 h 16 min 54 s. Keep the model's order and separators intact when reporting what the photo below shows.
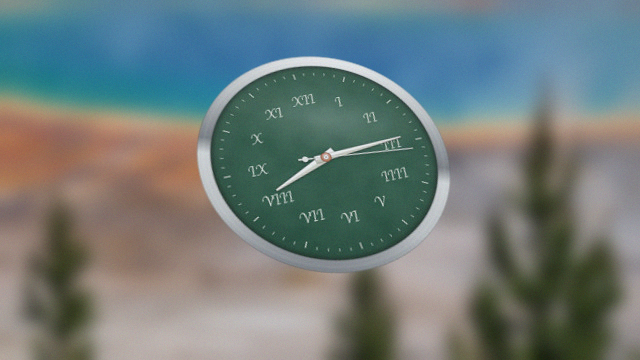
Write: 8 h 14 min 16 s
